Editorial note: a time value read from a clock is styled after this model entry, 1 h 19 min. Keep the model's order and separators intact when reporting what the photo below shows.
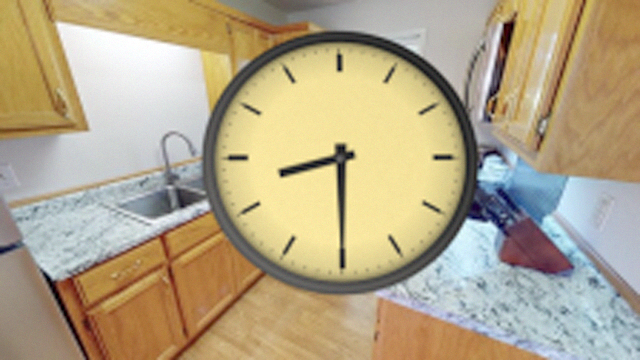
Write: 8 h 30 min
